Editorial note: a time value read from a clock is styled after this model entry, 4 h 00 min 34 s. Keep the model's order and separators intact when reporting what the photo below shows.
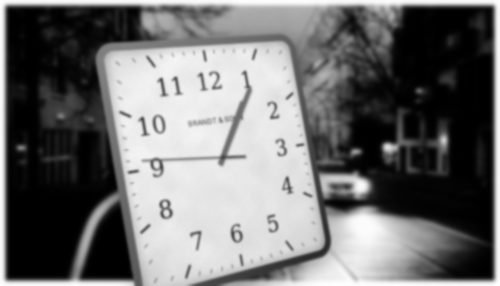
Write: 1 h 05 min 46 s
